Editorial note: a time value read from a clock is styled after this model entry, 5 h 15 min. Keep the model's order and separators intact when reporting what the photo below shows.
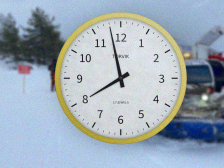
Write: 7 h 58 min
